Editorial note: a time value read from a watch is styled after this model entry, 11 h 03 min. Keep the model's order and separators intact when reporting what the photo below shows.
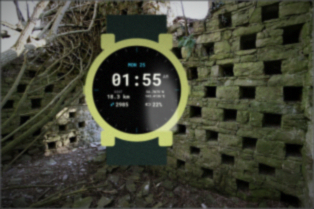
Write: 1 h 55 min
